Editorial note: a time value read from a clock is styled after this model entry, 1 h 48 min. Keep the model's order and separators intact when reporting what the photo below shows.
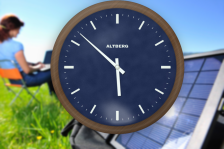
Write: 5 h 52 min
